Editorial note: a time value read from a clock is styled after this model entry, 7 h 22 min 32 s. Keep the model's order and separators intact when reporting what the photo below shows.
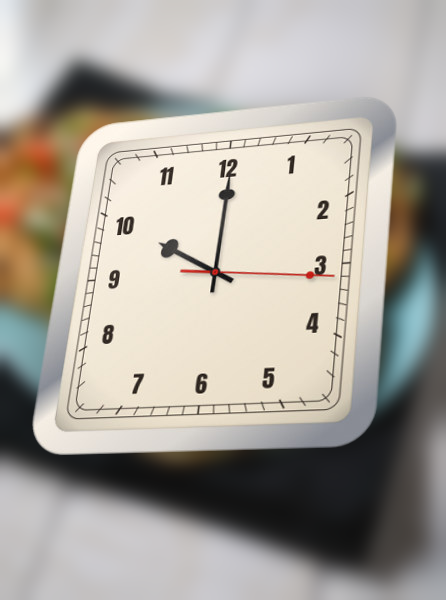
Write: 10 h 00 min 16 s
